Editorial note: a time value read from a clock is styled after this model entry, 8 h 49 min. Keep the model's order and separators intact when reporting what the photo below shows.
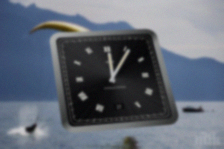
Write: 12 h 06 min
